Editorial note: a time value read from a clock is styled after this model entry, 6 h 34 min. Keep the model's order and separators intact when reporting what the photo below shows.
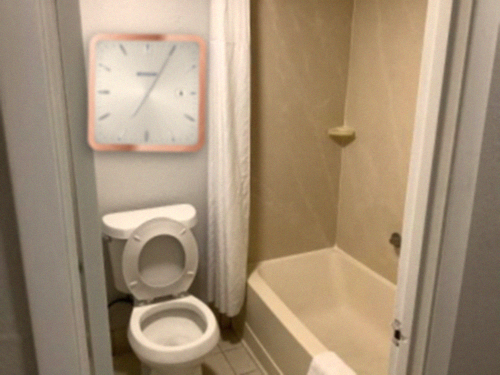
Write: 7 h 05 min
